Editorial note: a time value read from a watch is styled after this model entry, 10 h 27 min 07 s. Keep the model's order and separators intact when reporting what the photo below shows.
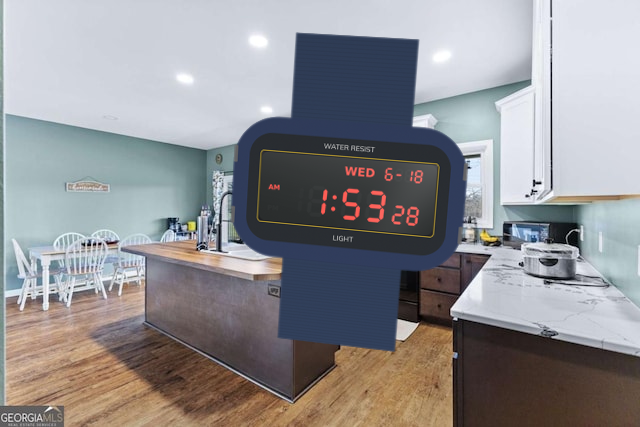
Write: 1 h 53 min 28 s
